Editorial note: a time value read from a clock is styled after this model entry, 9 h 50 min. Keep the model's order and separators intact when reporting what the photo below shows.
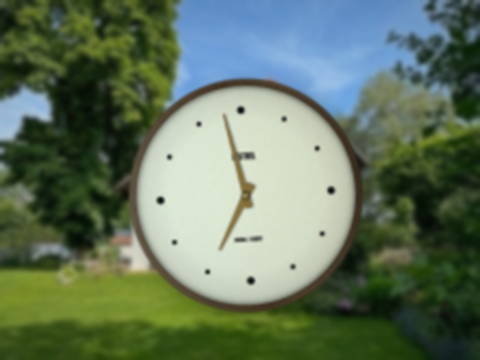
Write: 6 h 58 min
